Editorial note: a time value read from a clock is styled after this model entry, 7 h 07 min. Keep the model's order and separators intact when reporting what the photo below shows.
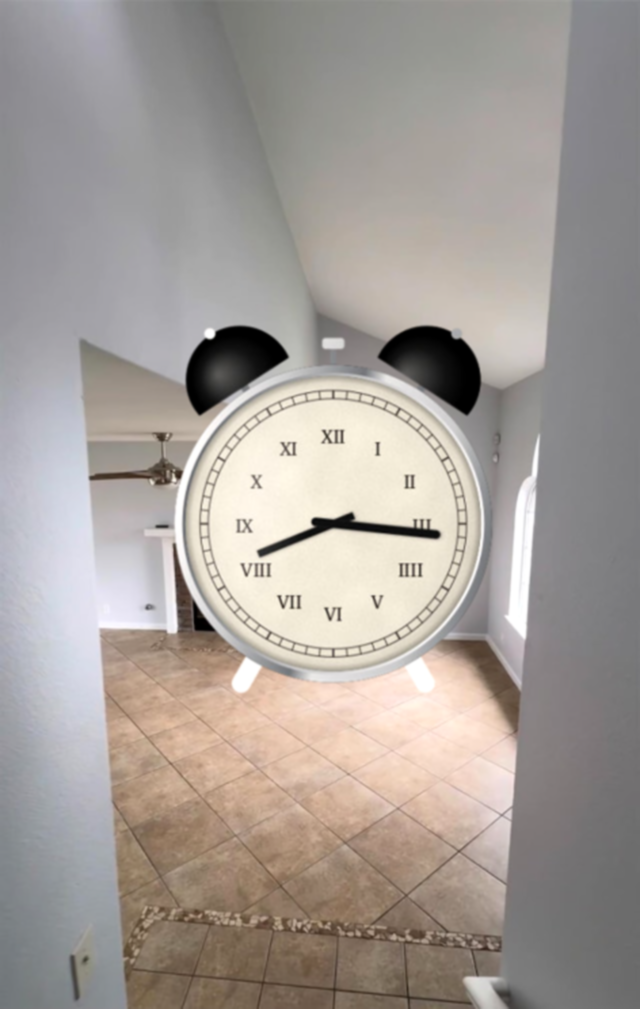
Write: 8 h 16 min
